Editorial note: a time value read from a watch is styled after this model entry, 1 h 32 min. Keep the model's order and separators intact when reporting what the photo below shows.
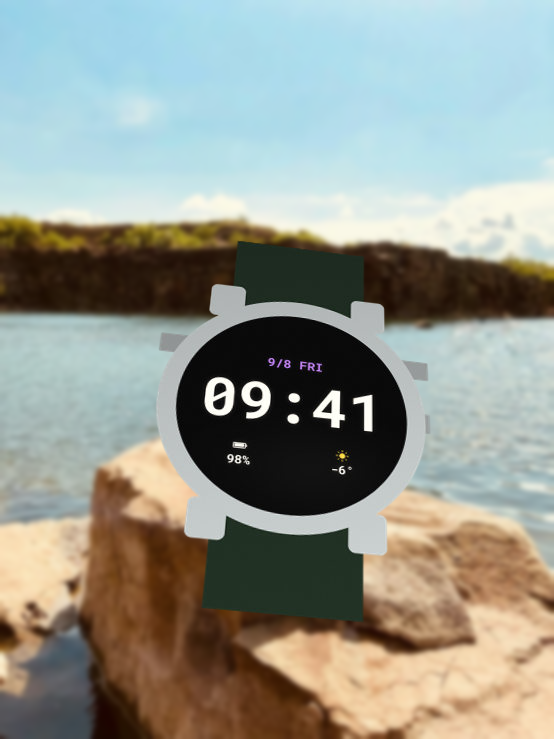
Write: 9 h 41 min
